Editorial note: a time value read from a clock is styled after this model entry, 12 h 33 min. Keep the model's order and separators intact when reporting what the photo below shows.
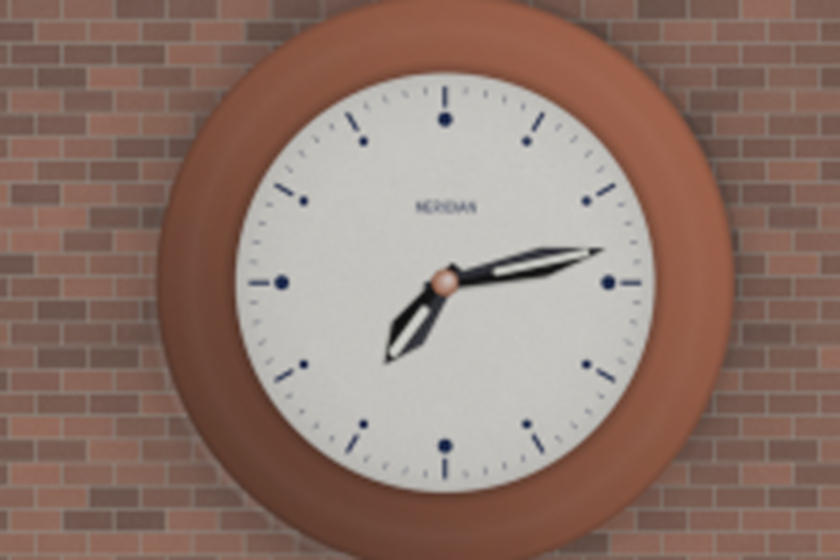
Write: 7 h 13 min
